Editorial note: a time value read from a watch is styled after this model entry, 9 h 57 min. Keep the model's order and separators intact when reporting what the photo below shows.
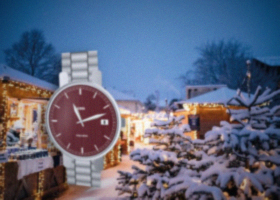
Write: 11 h 12 min
